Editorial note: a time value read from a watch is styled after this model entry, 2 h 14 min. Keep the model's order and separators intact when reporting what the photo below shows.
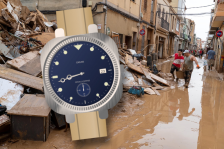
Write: 8 h 43 min
